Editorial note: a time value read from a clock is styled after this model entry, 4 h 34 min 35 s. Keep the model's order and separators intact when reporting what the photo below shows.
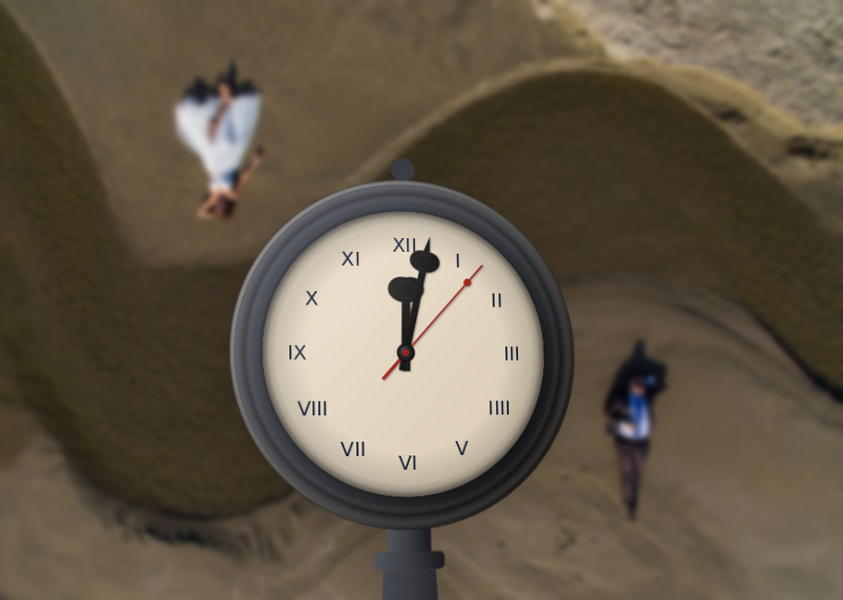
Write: 12 h 02 min 07 s
